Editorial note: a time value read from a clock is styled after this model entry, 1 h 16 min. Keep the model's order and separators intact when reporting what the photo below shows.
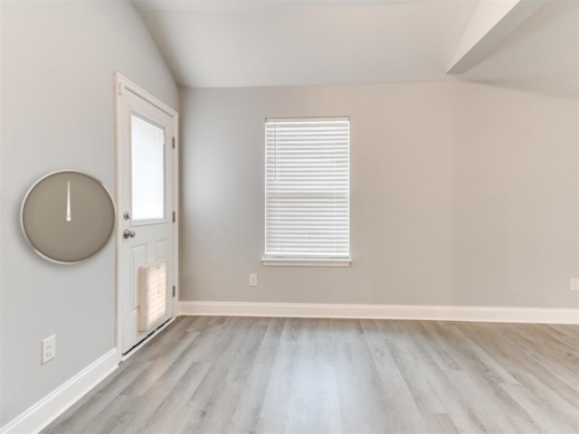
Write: 12 h 00 min
